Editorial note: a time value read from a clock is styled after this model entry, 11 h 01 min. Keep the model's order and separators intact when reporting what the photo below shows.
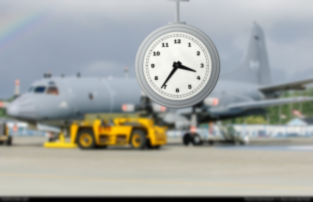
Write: 3 h 36 min
